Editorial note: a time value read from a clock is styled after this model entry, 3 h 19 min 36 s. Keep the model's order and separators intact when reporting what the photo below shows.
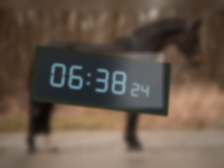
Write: 6 h 38 min 24 s
